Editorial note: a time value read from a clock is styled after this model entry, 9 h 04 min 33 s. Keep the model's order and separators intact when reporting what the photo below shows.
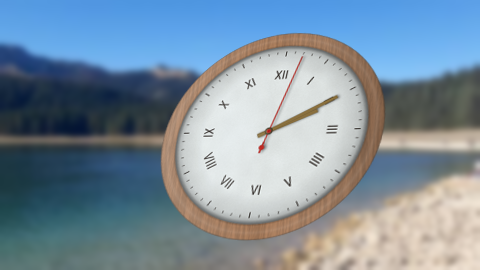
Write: 2 h 10 min 02 s
